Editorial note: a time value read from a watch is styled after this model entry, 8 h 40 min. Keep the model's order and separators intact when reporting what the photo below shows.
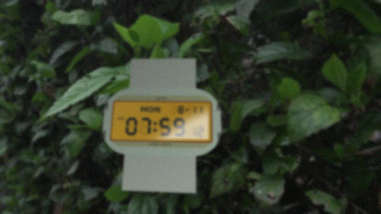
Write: 7 h 59 min
